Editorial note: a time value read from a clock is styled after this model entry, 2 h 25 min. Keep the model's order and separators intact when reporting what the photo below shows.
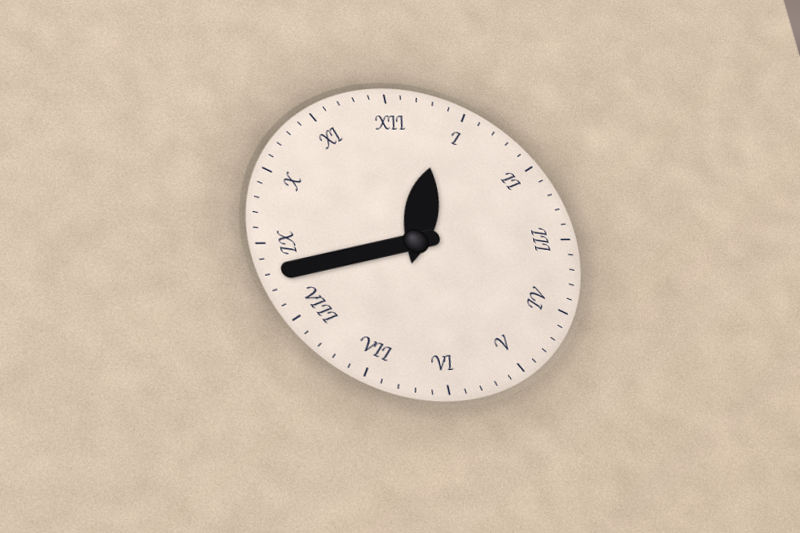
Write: 12 h 43 min
